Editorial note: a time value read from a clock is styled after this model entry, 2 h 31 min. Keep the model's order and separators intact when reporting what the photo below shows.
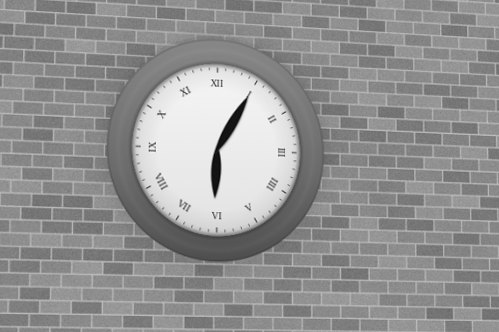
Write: 6 h 05 min
